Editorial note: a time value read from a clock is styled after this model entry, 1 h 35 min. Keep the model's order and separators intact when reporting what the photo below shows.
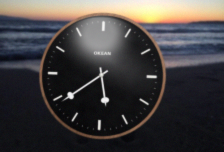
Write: 5 h 39 min
